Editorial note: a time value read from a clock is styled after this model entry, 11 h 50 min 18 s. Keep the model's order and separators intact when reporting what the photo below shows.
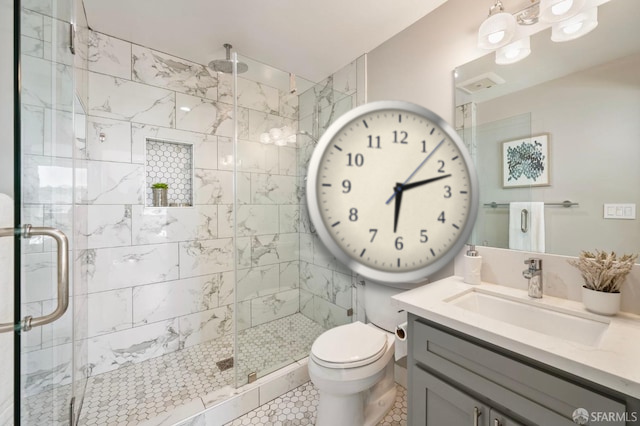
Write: 6 h 12 min 07 s
